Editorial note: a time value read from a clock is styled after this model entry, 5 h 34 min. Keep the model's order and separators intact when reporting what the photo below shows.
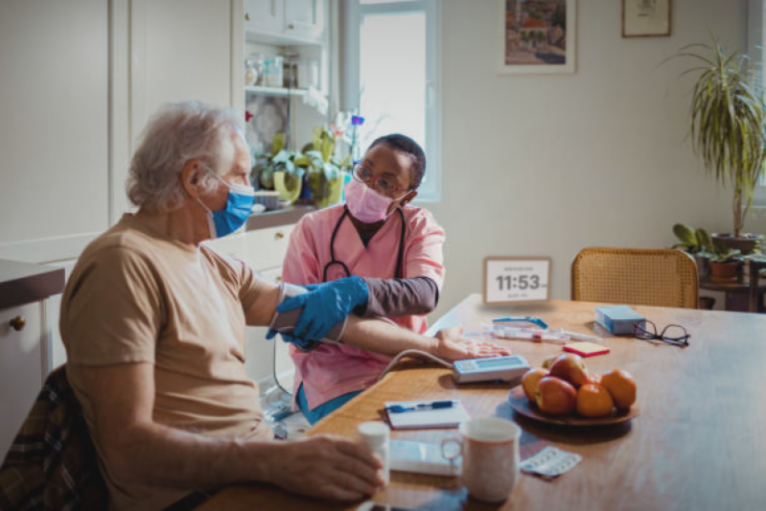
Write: 11 h 53 min
